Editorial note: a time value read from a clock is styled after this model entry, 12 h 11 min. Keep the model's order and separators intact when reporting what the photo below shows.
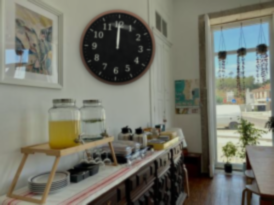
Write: 12 h 00 min
